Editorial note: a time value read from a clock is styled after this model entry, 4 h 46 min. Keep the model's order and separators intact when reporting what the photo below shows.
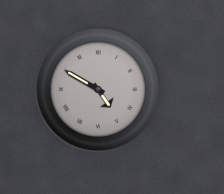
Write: 4 h 50 min
